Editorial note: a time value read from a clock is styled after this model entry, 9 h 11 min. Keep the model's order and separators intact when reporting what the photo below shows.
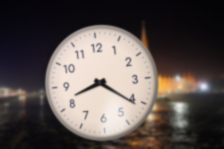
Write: 8 h 21 min
